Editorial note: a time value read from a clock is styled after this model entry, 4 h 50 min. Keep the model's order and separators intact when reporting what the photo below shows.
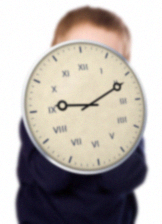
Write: 9 h 11 min
